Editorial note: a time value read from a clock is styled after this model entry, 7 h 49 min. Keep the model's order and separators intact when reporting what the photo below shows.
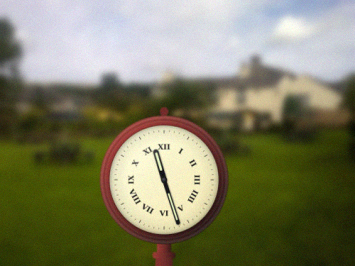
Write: 11 h 27 min
